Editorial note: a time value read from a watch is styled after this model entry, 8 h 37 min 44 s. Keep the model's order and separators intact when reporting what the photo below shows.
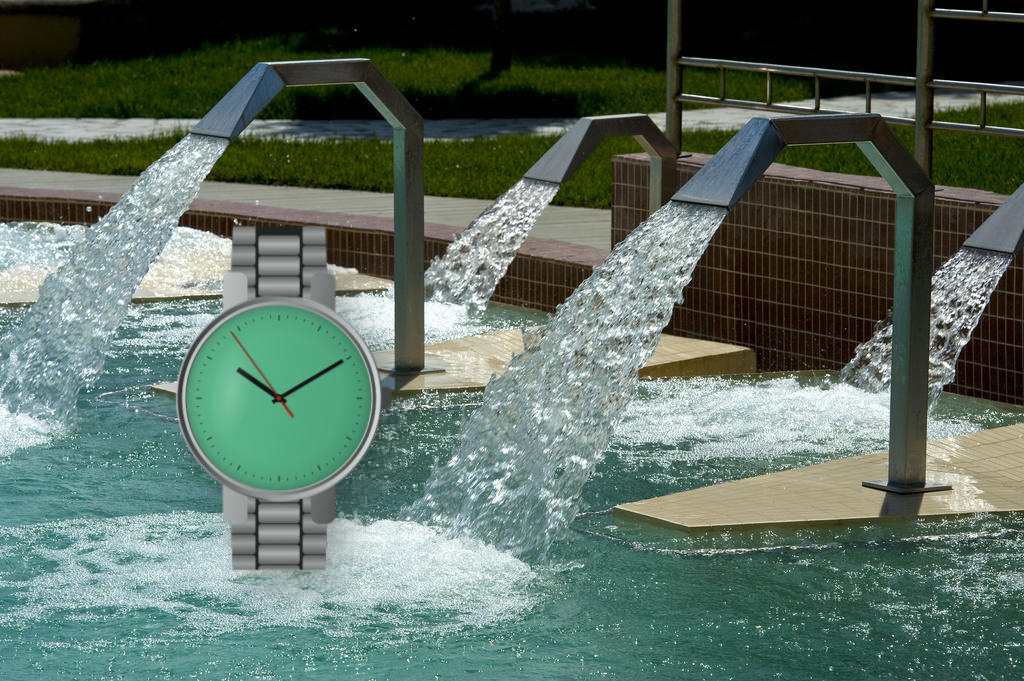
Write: 10 h 09 min 54 s
